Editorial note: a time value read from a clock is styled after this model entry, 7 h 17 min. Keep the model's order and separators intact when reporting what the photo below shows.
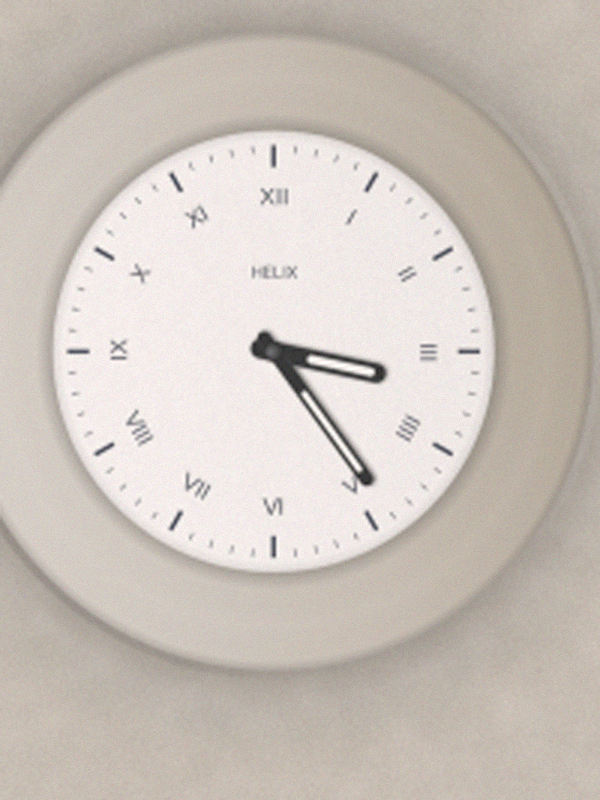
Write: 3 h 24 min
